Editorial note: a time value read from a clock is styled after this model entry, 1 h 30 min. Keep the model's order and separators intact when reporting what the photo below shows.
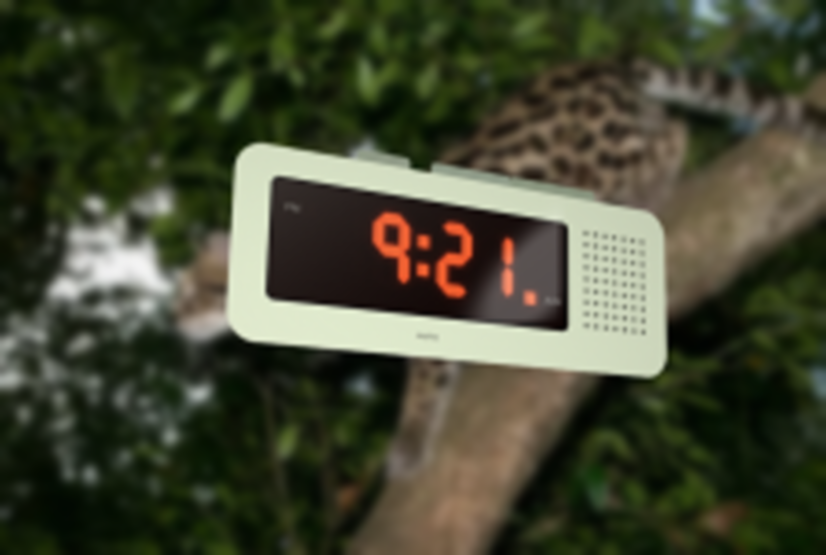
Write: 9 h 21 min
